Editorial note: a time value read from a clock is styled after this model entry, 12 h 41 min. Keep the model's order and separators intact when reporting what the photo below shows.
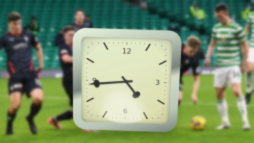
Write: 4 h 44 min
